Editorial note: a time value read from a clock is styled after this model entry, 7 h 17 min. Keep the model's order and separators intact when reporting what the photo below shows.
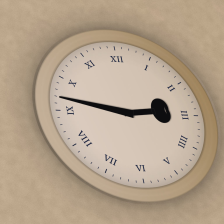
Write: 2 h 47 min
